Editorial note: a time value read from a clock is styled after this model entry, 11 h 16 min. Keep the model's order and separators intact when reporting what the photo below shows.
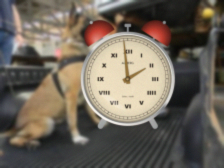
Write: 1 h 59 min
